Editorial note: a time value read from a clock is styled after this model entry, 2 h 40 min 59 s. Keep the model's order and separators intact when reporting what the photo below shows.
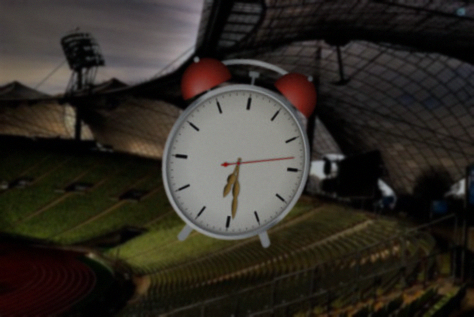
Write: 6 h 29 min 13 s
